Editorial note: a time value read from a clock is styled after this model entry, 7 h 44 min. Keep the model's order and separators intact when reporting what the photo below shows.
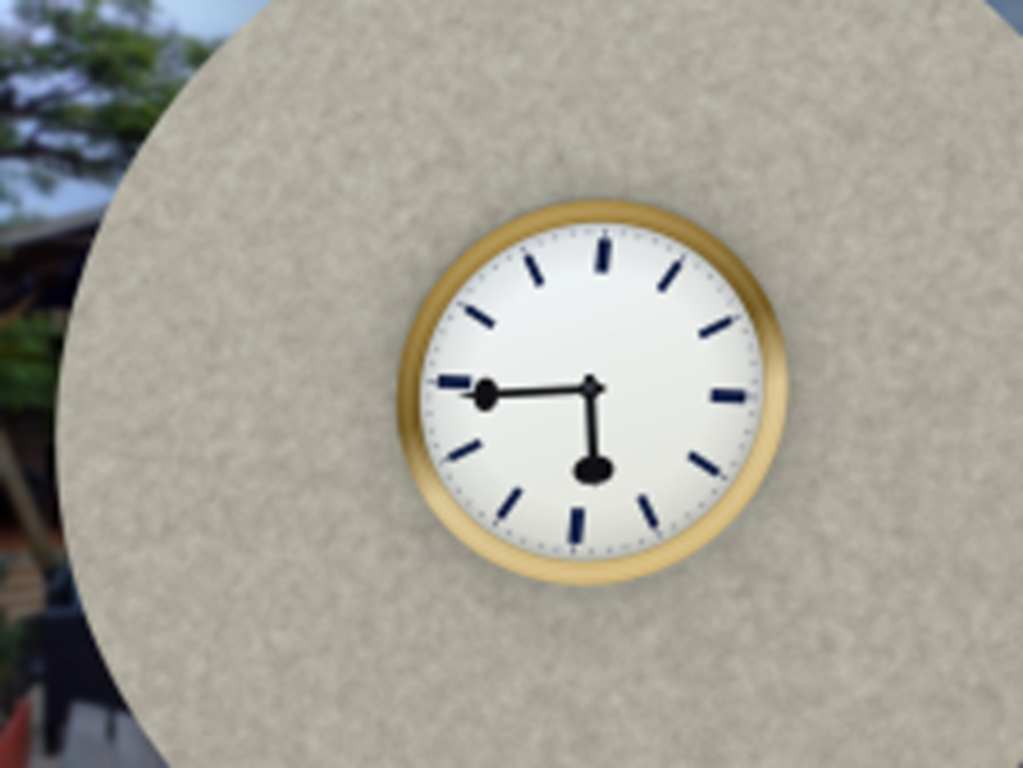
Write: 5 h 44 min
